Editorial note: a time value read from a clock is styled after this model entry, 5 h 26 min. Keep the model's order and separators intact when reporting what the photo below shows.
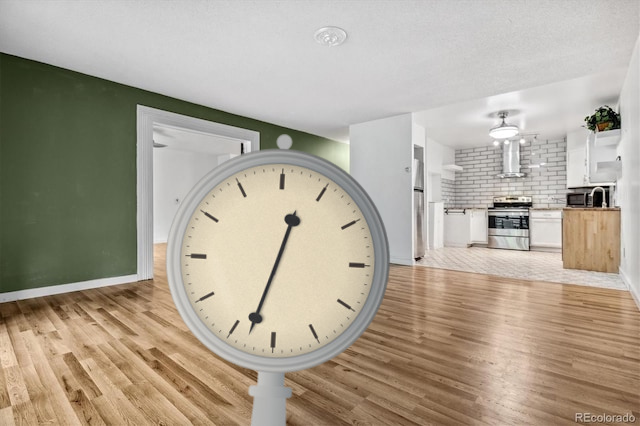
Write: 12 h 33 min
